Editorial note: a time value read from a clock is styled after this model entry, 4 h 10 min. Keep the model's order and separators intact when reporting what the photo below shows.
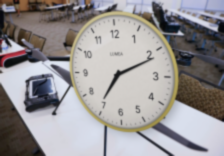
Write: 7 h 11 min
